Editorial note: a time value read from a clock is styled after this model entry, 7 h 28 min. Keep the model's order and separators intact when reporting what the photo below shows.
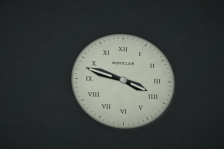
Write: 3 h 48 min
